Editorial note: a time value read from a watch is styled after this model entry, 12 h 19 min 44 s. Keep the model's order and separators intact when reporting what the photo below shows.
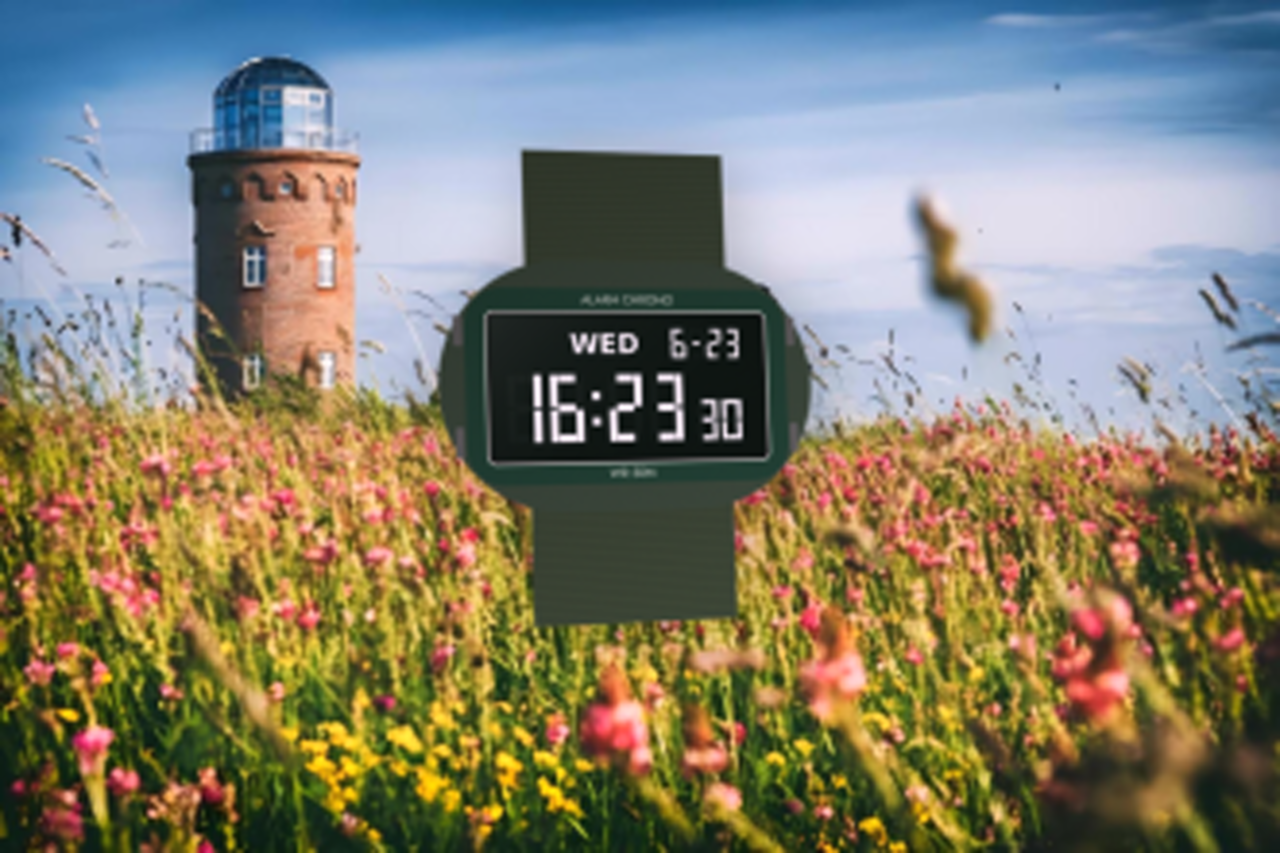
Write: 16 h 23 min 30 s
